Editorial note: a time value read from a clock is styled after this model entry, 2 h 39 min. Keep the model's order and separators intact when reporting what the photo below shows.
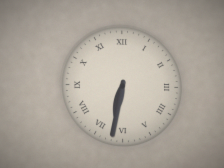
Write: 6 h 32 min
